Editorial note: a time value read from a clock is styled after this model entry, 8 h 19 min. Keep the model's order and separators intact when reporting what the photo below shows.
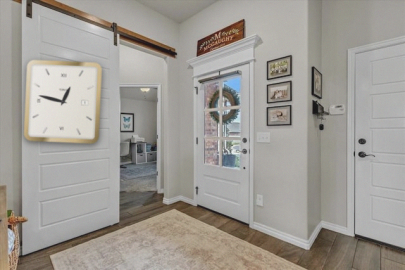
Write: 12 h 47 min
